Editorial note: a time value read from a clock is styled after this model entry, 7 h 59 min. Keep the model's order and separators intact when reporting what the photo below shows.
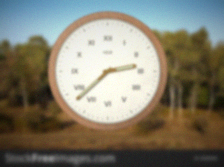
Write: 2 h 38 min
